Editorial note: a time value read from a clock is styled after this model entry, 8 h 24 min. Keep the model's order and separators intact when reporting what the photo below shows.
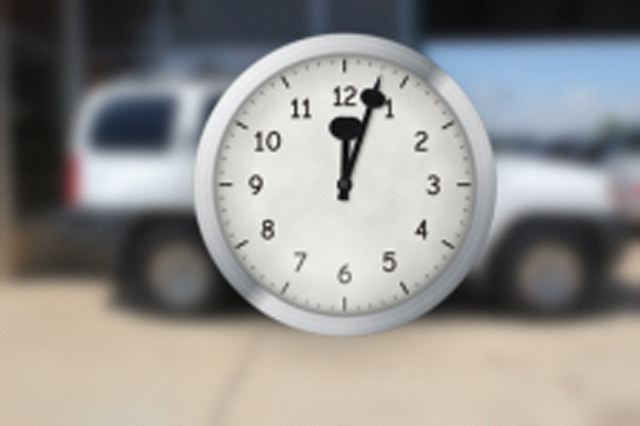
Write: 12 h 03 min
